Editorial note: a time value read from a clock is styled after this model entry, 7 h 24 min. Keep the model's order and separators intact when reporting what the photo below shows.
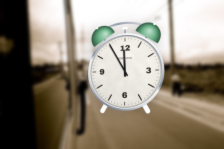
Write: 11 h 55 min
